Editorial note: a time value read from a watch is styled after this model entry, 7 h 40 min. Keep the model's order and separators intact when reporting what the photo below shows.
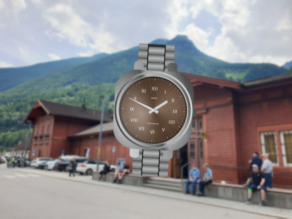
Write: 1 h 49 min
